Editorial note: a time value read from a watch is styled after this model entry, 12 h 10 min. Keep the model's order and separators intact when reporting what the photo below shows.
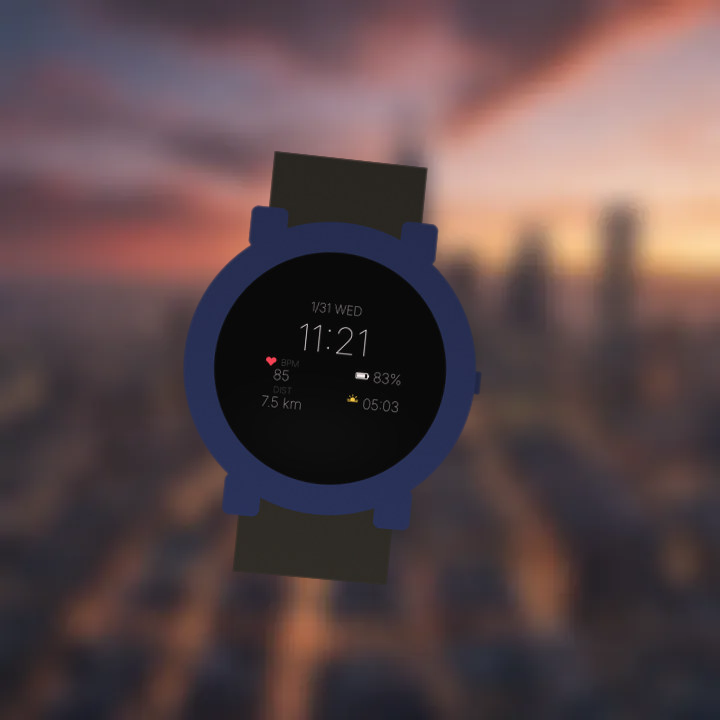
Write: 11 h 21 min
